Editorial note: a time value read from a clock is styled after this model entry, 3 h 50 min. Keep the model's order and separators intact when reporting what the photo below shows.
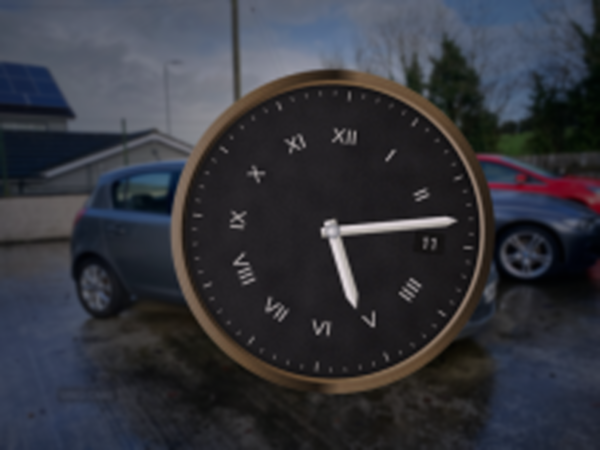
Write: 5 h 13 min
